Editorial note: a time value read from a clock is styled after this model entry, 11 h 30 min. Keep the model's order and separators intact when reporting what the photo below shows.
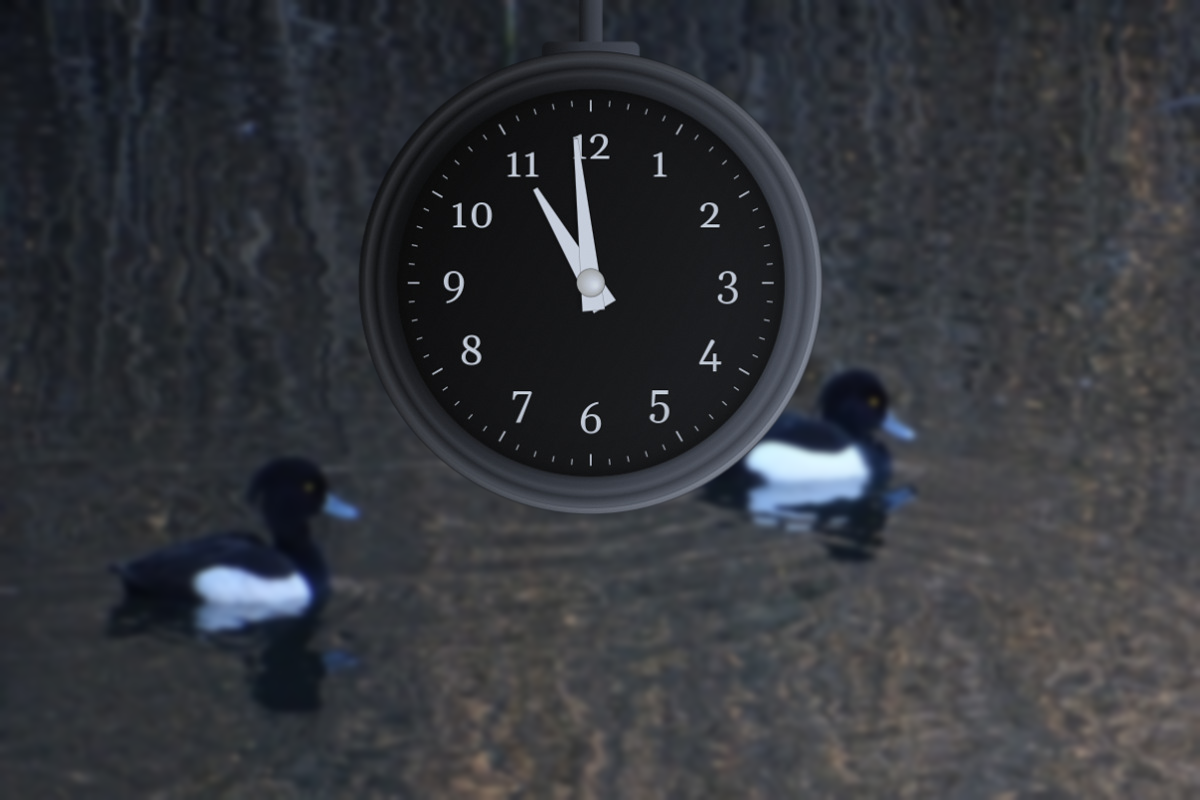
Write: 10 h 59 min
